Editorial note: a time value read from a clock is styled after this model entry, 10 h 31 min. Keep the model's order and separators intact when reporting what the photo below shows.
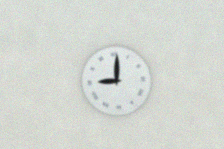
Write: 9 h 01 min
